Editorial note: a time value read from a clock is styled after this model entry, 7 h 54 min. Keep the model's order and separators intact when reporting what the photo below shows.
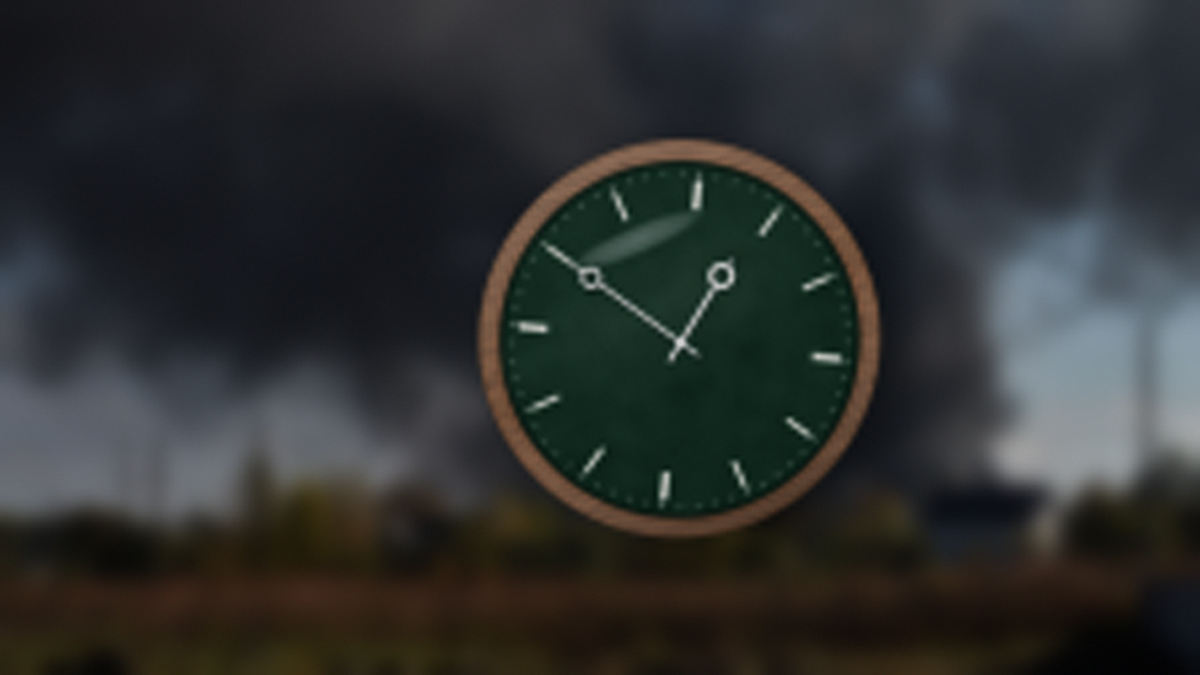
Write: 12 h 50 min
